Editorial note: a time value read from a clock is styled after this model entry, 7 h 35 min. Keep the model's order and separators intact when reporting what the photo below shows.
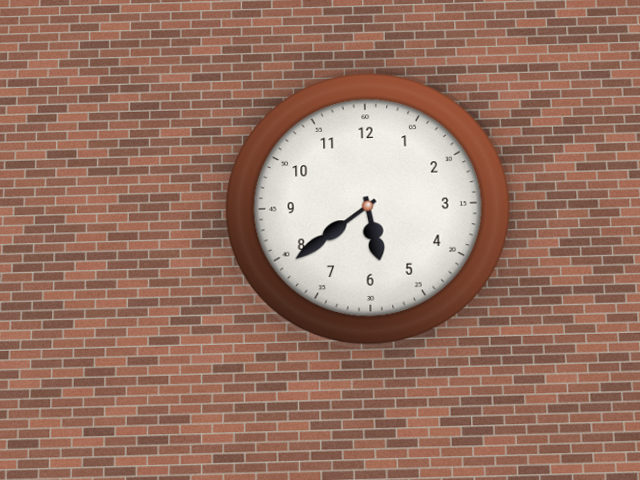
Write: 5 h 39 min
